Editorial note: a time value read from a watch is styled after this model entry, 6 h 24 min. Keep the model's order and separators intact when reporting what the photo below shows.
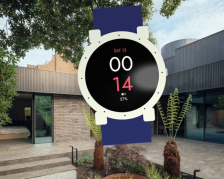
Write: 0 h 14 min
